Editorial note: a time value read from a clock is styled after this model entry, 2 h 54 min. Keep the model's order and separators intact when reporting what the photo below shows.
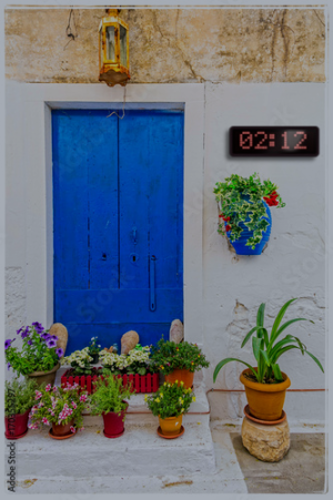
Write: 2 h 12 min
